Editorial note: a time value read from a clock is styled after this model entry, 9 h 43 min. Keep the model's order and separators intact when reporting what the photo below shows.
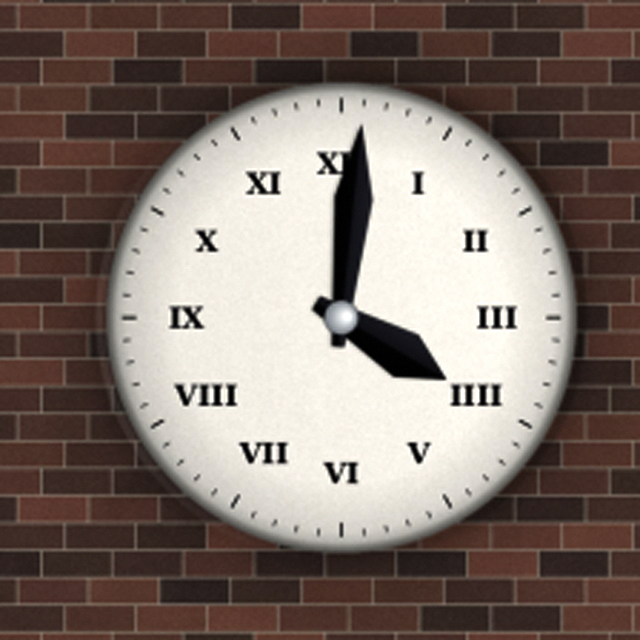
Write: 4 h 01 min
